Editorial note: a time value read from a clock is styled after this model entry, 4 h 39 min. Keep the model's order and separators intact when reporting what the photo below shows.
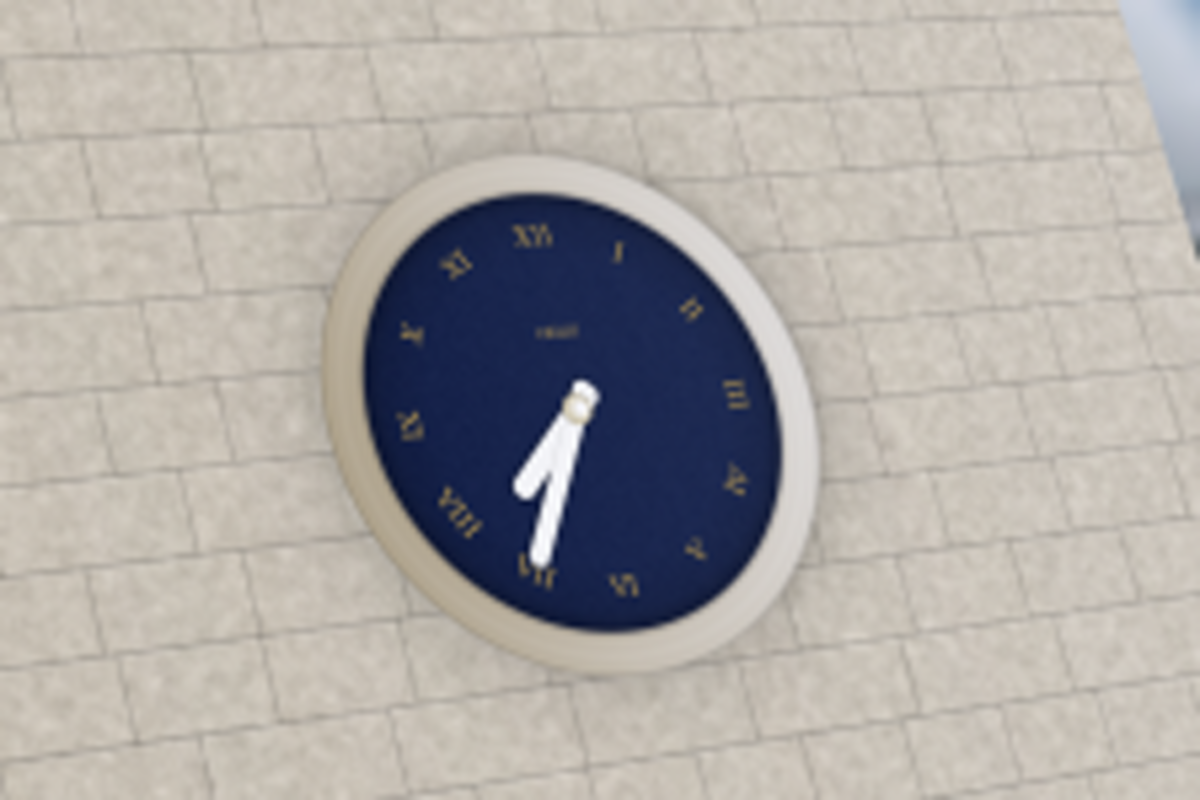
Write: 7 h 35 min
